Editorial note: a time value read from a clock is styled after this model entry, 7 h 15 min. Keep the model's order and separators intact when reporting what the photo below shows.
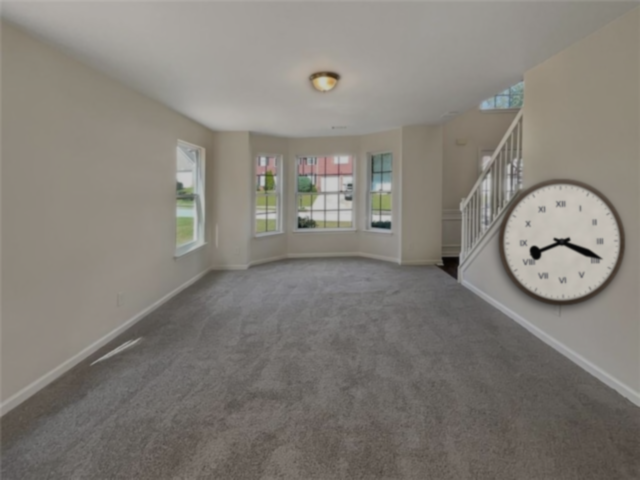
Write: 8 h 19 min
